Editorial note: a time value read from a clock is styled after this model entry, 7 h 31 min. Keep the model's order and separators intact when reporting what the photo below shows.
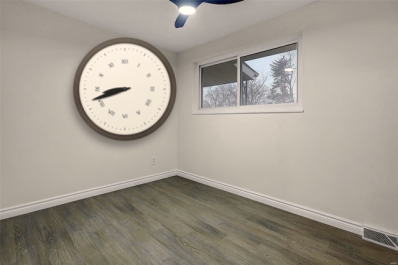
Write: 8 h 42 min
